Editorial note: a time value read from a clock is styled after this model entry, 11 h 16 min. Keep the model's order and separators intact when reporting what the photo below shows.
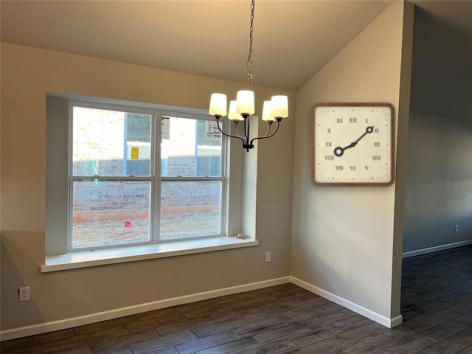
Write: 8 h 08 min
